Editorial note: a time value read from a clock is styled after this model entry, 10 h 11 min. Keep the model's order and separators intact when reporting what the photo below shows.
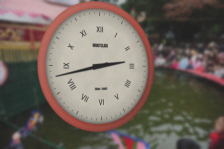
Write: 2 h 43 min
